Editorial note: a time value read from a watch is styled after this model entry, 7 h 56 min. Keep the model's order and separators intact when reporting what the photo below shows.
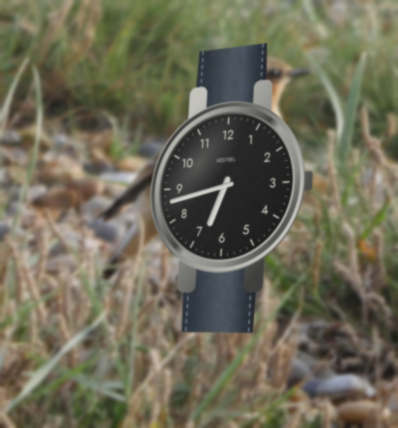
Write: 6 h 43 min
